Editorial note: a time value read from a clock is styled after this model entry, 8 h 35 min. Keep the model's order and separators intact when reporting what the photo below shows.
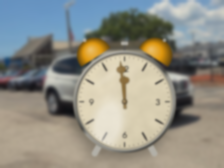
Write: 11 h 59 min
